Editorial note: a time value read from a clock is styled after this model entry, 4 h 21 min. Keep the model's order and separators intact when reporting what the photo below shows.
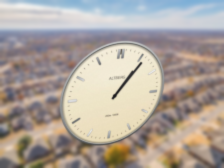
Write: 1 h 06 min
